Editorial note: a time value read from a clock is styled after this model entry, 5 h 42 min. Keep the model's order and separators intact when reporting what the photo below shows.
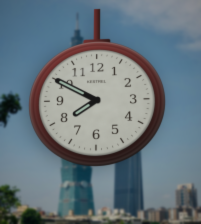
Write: 7 h 50 min
